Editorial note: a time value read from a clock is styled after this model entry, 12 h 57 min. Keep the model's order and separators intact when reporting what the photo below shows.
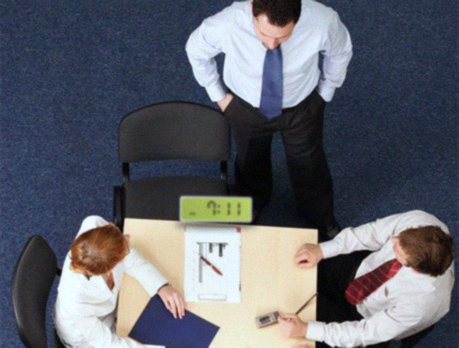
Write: 7 h 11 min
